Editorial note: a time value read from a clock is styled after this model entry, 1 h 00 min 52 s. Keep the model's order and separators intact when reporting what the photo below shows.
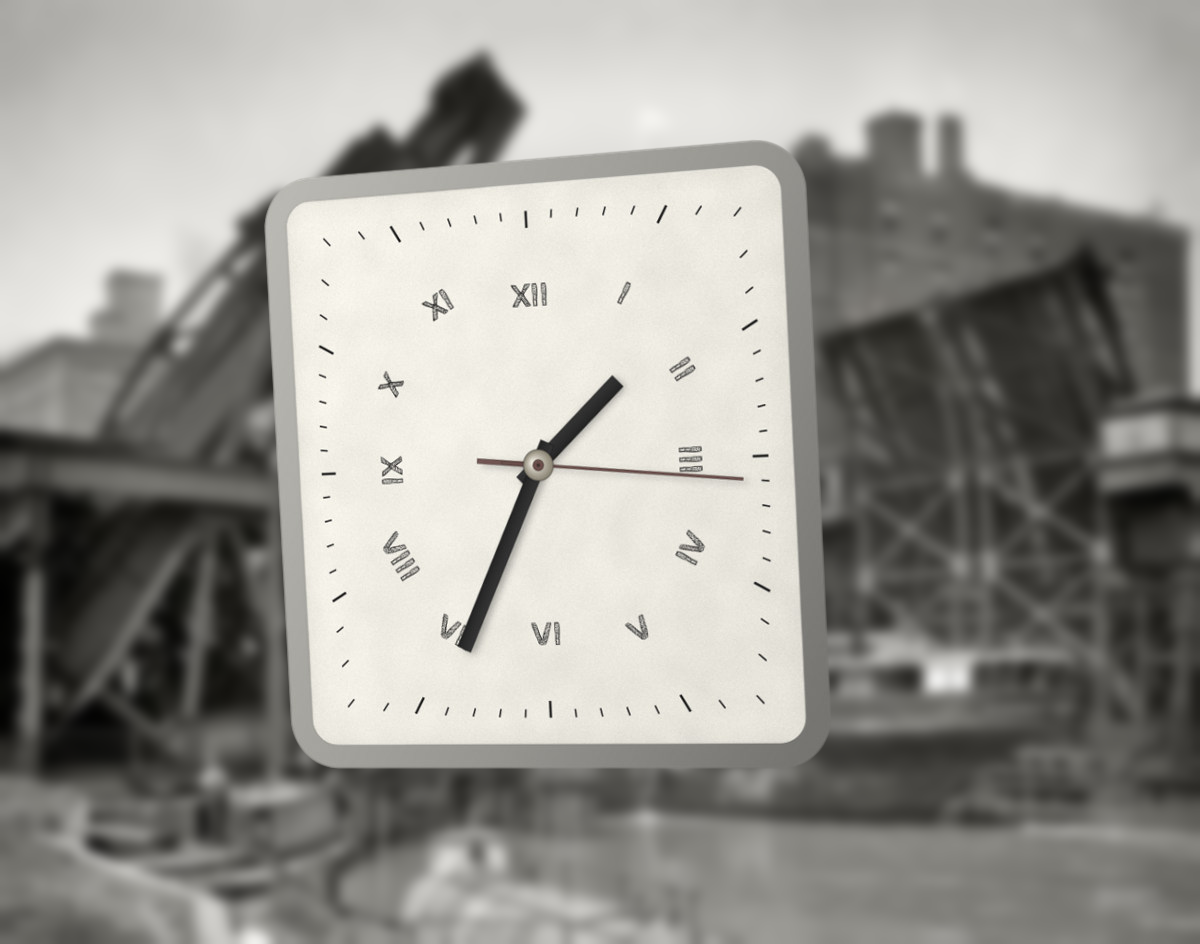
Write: 1 h 34 min 16 s
